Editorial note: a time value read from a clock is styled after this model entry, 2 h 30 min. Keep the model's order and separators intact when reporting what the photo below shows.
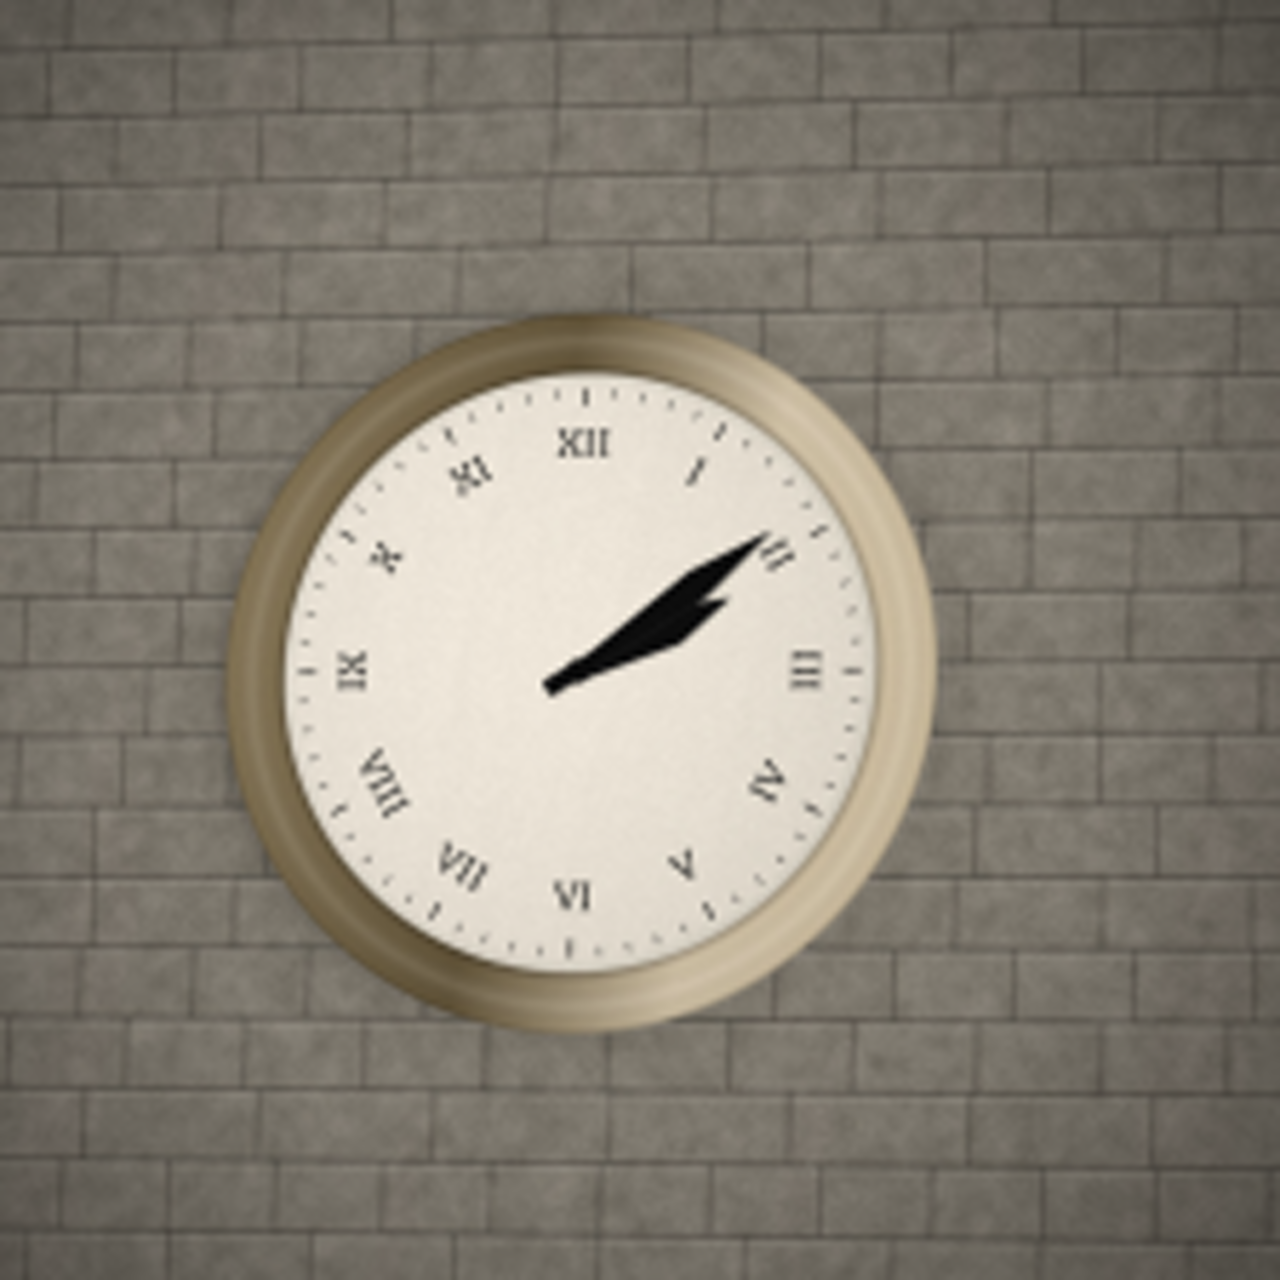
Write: 2 h 09 min
